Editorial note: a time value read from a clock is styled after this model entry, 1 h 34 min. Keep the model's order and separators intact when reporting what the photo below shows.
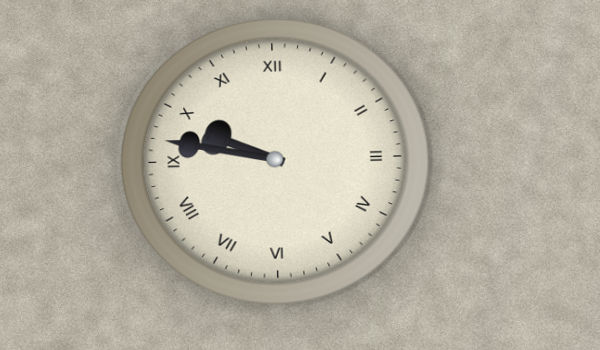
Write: 9 h 47 min
